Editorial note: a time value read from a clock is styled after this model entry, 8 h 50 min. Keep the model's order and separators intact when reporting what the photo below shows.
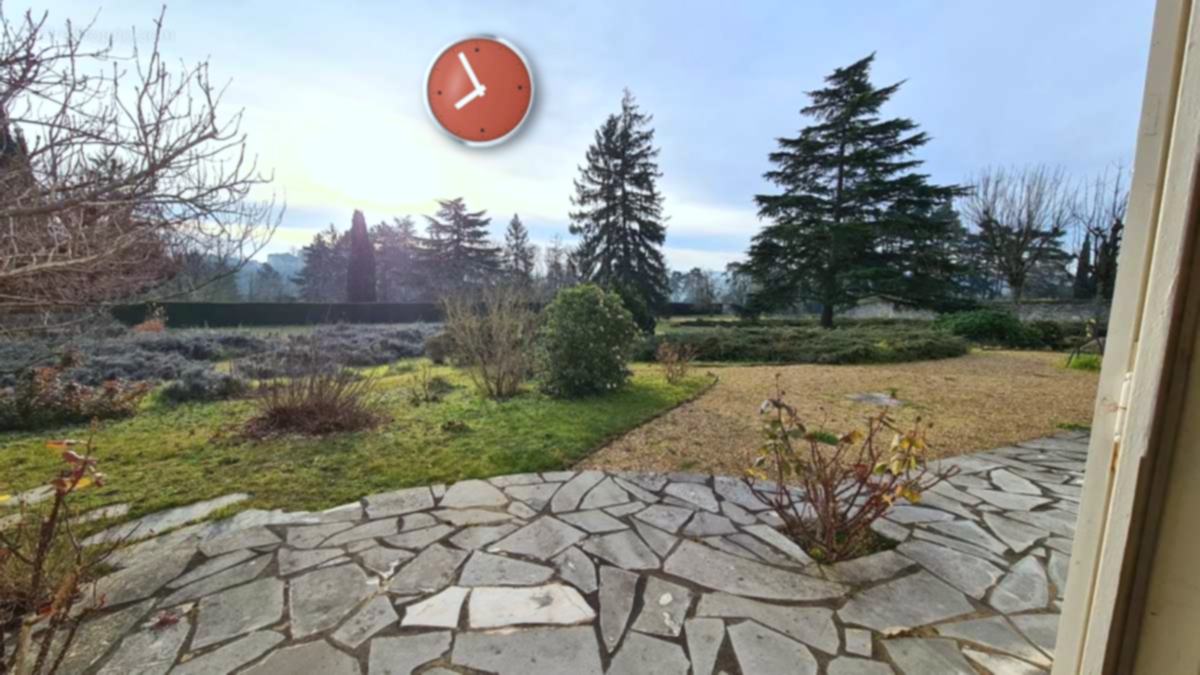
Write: 7 h 56 min
